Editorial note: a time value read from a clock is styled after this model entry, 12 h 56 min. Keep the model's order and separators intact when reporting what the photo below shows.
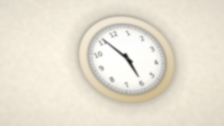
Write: 5 h 56 min
